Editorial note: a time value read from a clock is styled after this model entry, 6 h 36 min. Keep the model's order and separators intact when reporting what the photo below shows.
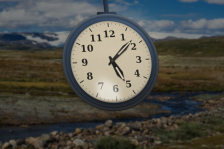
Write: 5 h 08 min
